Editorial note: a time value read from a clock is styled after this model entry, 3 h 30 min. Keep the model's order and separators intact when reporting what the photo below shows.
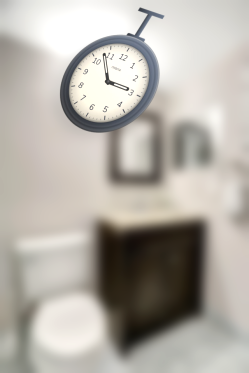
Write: 2 h 53 min
